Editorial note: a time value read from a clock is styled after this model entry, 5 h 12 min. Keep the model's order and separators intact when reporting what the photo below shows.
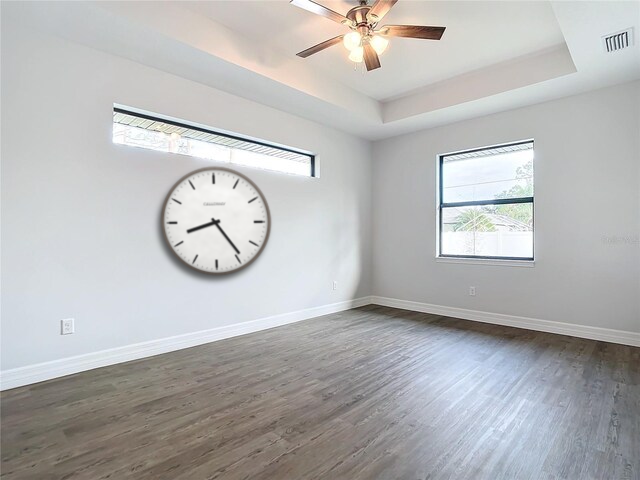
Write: 8 h 24 min
